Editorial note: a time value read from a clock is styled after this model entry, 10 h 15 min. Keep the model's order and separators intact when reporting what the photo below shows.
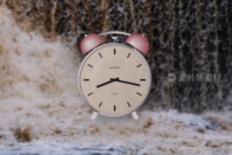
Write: 8 h 17 min
